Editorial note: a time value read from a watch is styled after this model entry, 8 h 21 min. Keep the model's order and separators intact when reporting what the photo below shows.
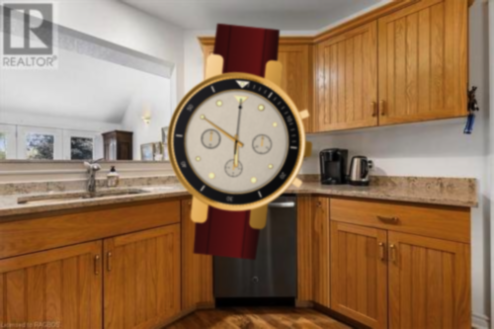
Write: 5 h 50 min
